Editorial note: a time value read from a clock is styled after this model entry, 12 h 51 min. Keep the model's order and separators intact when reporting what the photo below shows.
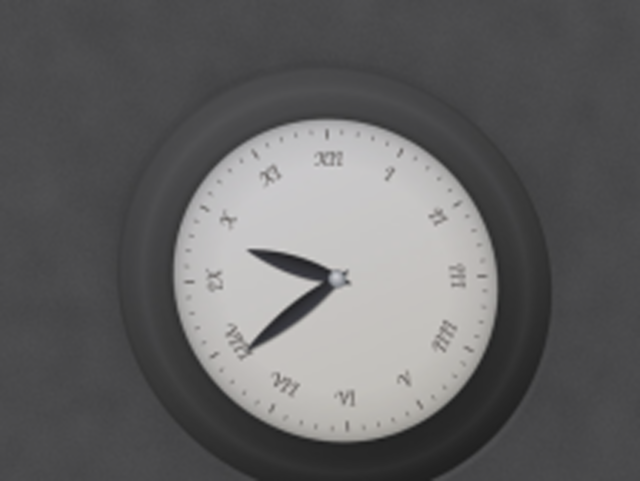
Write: 9 h 39 min
